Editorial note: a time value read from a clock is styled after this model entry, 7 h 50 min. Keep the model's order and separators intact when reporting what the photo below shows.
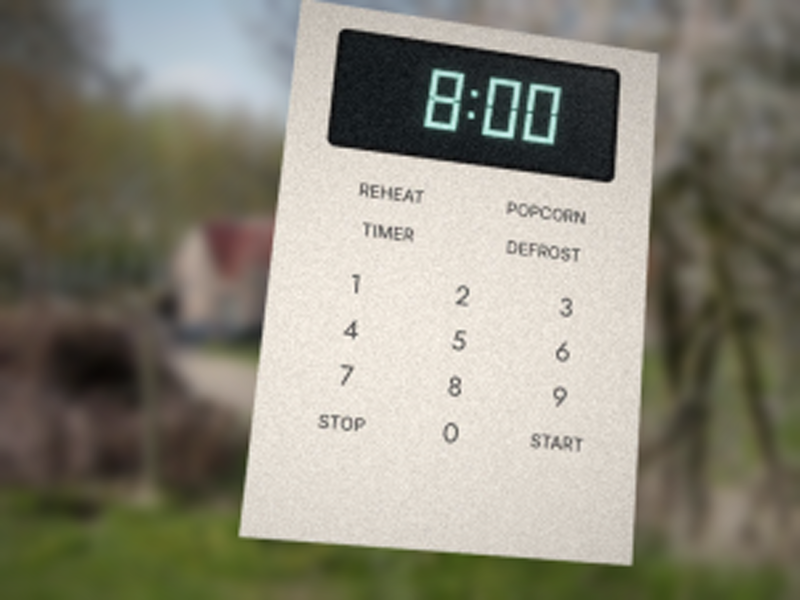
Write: 8 h 00 min
